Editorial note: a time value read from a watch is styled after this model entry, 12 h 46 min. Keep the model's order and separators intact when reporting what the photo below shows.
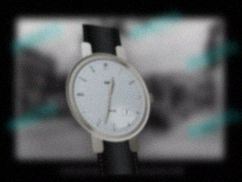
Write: 12 h 33 min
